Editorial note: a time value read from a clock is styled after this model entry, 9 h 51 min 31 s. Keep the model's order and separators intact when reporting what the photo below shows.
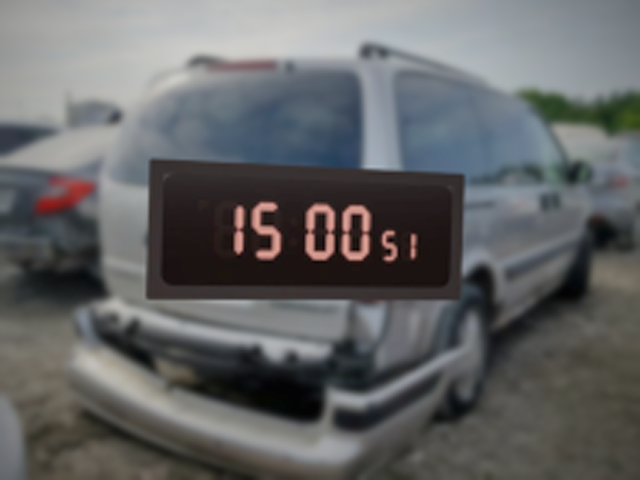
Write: 15 h 00 min 51 s
